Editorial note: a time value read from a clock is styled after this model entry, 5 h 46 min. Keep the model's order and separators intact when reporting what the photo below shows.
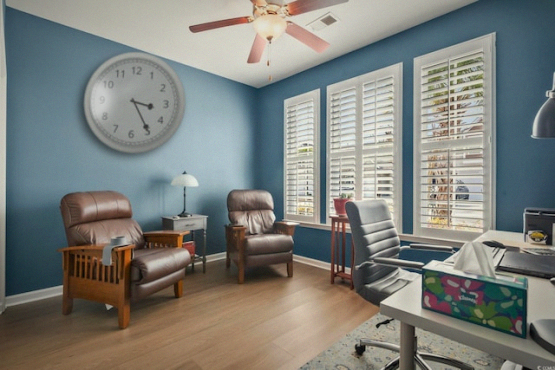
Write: 3 h 25 min
